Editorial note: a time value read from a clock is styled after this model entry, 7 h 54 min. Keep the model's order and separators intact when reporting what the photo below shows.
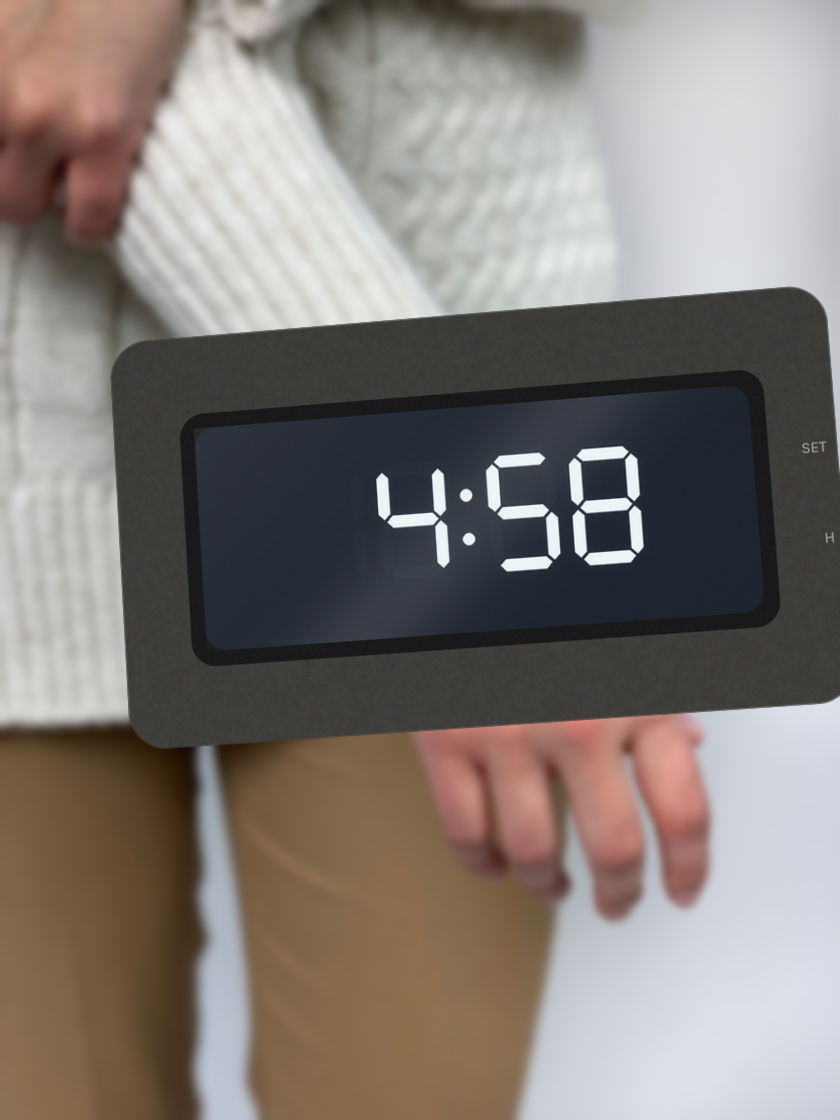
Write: 4 h 58 min
